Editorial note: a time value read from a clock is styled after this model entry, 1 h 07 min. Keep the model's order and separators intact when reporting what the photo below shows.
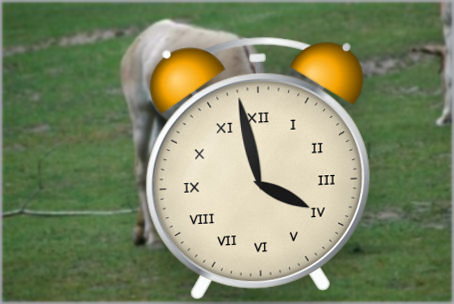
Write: 3 h 58 min
